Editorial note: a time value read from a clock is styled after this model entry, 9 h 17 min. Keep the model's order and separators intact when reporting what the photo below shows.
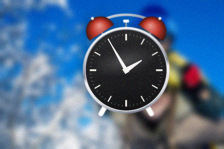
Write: 1 h 55 min
